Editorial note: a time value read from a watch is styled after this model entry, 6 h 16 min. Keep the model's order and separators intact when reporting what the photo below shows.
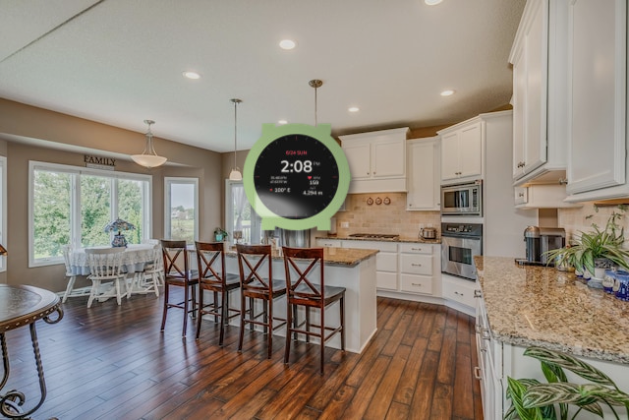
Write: 2 h 08 min
